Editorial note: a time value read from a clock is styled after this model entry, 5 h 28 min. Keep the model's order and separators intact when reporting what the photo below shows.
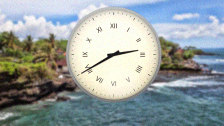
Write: 2 h 40 min
